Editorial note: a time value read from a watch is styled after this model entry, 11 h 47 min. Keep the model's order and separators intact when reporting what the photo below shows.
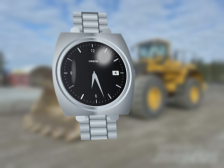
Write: 6 h 27 min
